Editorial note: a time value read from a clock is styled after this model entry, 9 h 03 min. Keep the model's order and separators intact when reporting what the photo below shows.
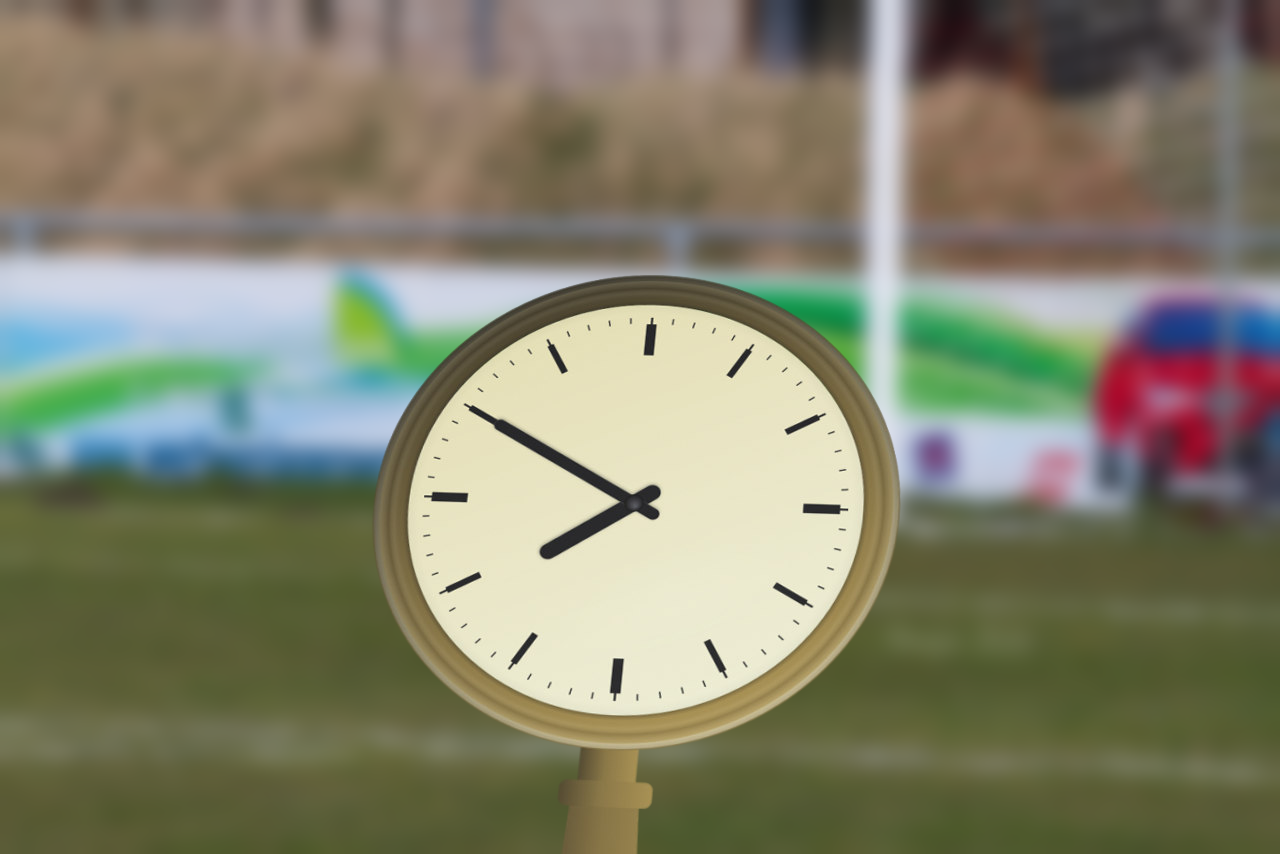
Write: 7 h 50 min
